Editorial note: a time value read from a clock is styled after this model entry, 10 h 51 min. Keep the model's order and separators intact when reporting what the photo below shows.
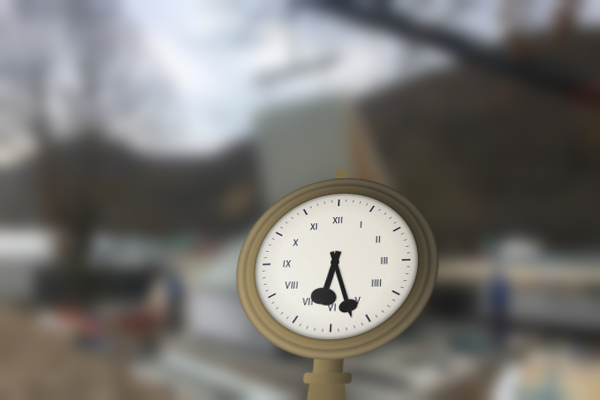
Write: 6 h 27 min
